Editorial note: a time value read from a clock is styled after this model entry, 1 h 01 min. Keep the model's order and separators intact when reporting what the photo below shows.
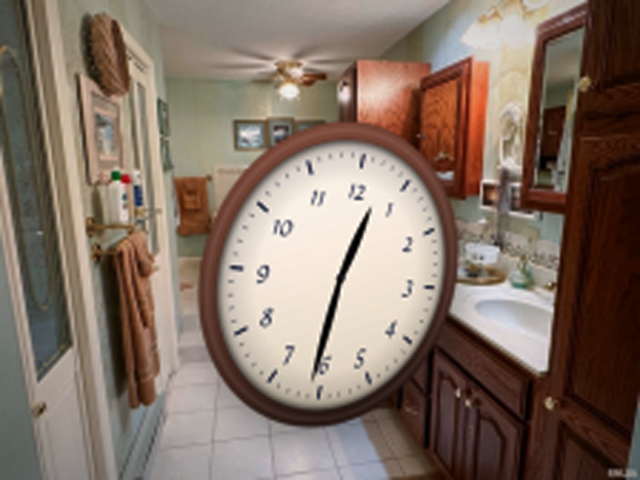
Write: 12 h 31 min
